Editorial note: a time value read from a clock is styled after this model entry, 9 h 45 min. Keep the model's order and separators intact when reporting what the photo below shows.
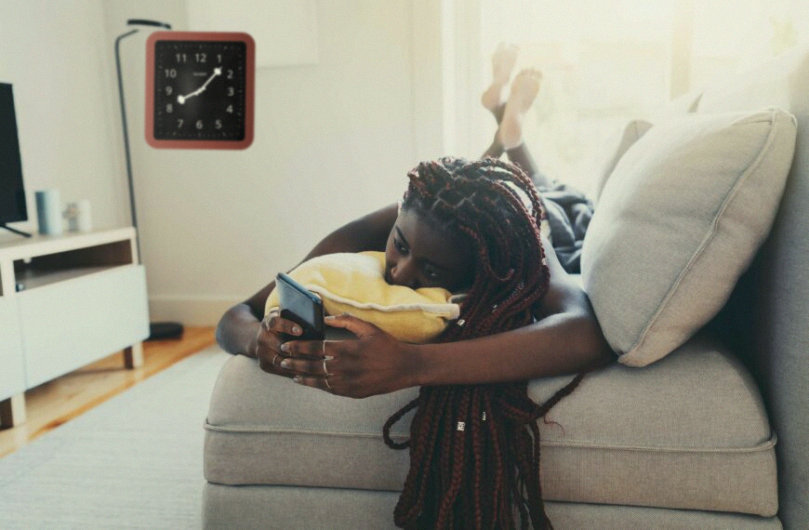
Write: 8 h 07 min
